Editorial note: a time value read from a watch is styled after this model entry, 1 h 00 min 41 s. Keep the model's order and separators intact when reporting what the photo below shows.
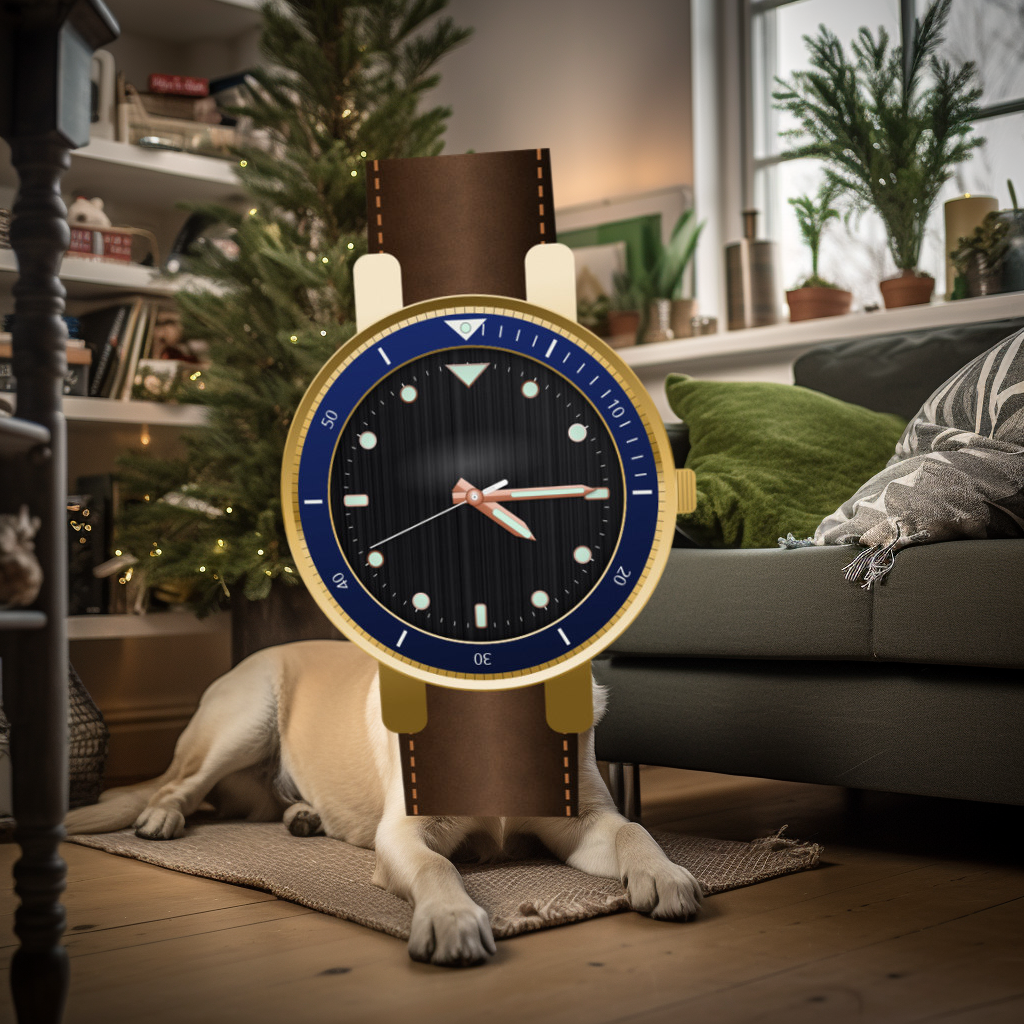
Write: 4 h 14 min 41 s
